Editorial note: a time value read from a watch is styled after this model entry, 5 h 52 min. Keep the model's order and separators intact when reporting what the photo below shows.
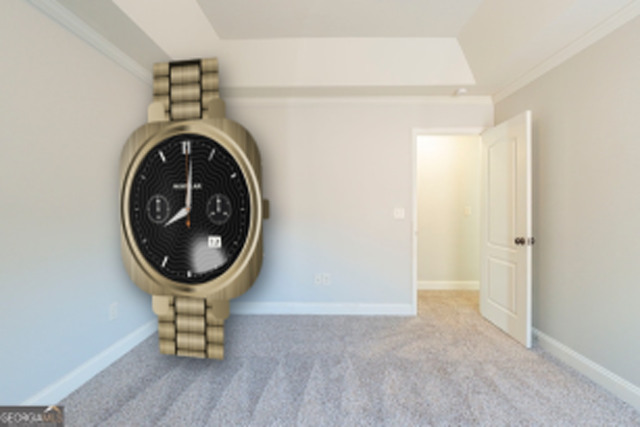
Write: 8 h 01 min
